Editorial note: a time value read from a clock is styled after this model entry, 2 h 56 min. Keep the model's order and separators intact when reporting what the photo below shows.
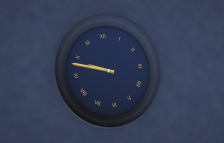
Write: 9 h 48 min
